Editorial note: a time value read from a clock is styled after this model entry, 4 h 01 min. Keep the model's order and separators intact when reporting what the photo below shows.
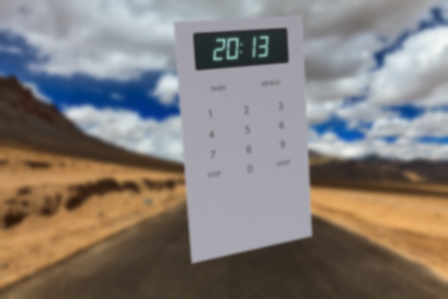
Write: 20 h 13 min
